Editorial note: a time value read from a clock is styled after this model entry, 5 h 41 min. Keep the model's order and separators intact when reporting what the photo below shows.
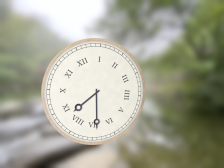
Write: 8 h 34 min
